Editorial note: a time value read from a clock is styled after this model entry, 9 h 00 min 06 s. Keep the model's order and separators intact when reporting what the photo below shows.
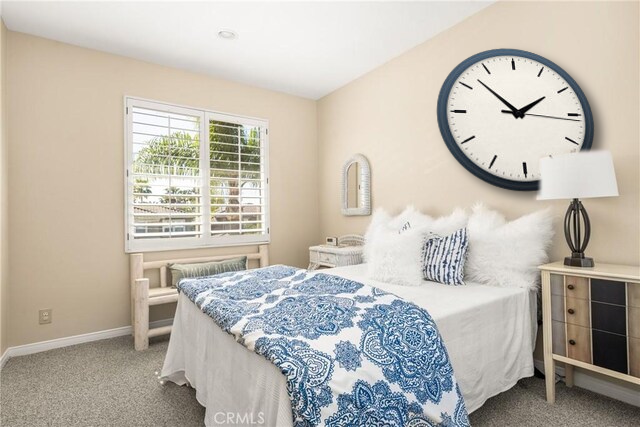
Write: 1 h 52 min 16 s
